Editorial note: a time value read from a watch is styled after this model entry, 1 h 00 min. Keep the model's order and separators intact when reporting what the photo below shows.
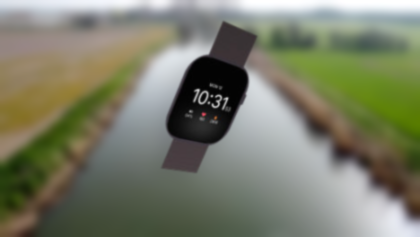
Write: 10 h 31 min
